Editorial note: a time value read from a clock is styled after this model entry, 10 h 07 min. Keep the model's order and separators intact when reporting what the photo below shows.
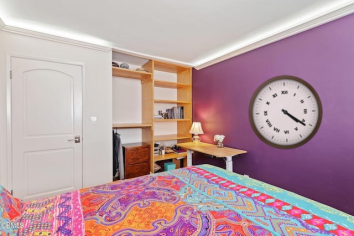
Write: 4 h 21 min
